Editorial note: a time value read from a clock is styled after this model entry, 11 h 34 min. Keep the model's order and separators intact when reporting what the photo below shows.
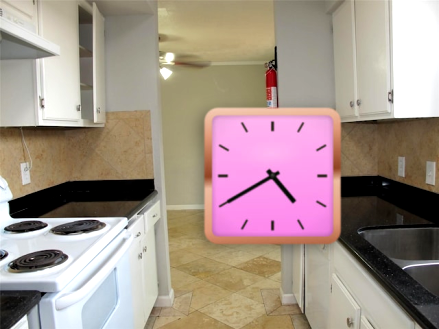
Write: 4 h 40 min
